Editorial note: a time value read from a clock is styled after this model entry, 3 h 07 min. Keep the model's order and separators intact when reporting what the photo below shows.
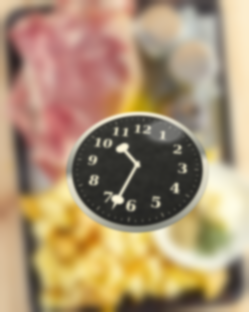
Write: 10 h 33 min
